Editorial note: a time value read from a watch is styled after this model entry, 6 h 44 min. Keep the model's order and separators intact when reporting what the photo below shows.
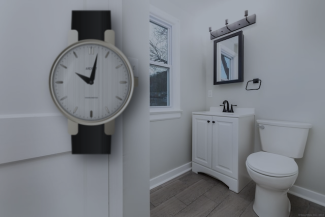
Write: 10 h 02 min
